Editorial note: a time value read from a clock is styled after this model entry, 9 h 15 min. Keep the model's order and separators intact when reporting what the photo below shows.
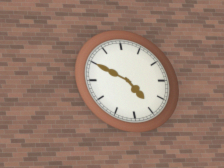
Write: 4 h 50 min
